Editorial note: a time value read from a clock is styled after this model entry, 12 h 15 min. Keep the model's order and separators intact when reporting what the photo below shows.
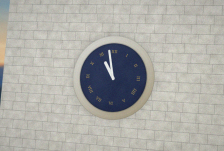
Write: 10 h 58 min
